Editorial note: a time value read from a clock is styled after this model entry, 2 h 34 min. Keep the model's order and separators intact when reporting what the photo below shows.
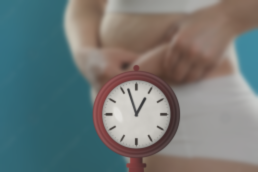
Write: 12 h 57 min
